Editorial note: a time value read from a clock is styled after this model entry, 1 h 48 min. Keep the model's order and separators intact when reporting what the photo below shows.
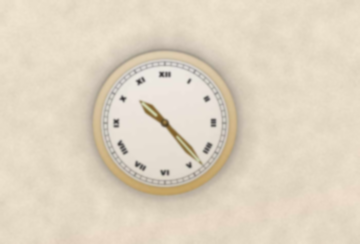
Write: 10 h 23 min
